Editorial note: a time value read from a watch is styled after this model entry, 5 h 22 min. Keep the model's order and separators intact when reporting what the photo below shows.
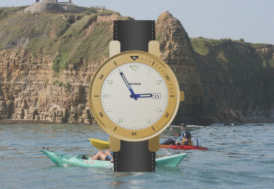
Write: 2 h 55 min
